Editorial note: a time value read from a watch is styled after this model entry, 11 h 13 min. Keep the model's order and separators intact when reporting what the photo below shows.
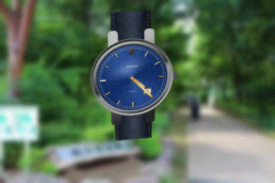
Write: 4 h 23 min
